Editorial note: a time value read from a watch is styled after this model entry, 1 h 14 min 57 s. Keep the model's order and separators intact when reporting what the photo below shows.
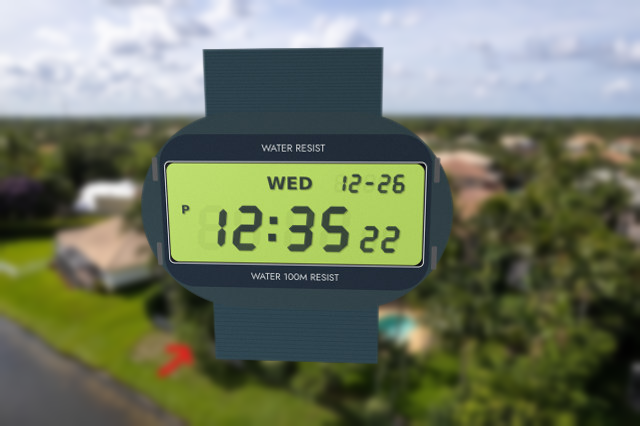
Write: 12 h 35 min 22 s
